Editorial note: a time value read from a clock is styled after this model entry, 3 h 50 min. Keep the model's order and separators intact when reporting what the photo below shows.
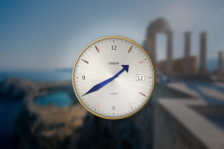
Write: 1 h 40 min
